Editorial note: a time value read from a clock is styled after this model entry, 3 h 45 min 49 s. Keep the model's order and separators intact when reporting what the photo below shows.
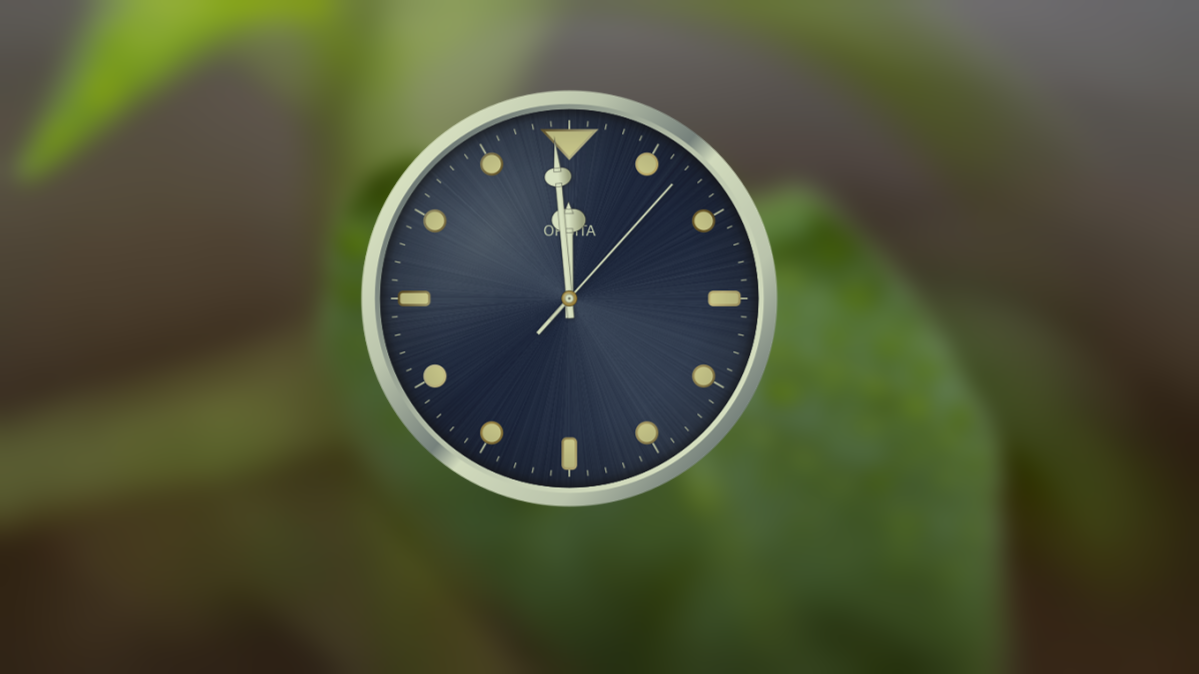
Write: 11 h 59 min 07 s
